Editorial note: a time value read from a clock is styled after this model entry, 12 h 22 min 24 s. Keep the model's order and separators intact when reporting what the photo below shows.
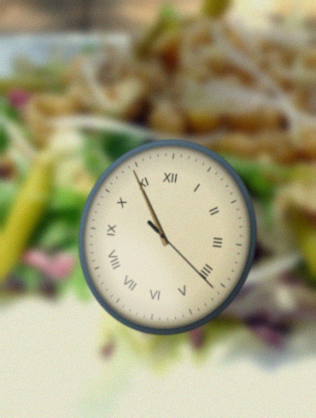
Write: 10 h 54 min 21 s
